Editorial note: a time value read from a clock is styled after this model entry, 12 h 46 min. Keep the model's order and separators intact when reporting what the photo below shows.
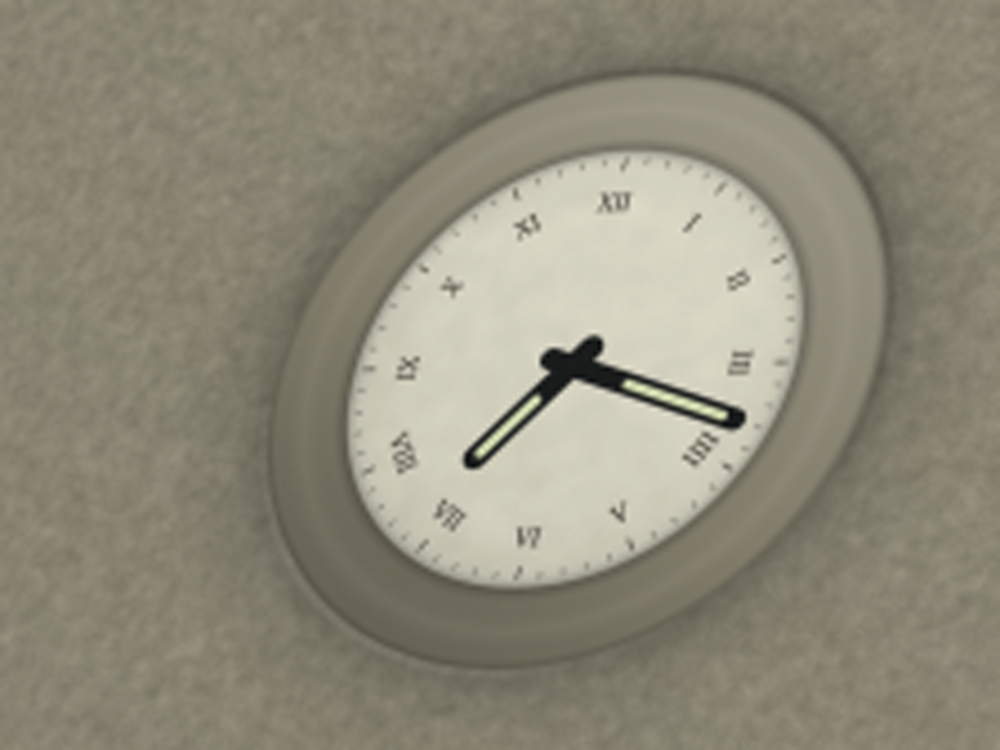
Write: 7 h 18 min
